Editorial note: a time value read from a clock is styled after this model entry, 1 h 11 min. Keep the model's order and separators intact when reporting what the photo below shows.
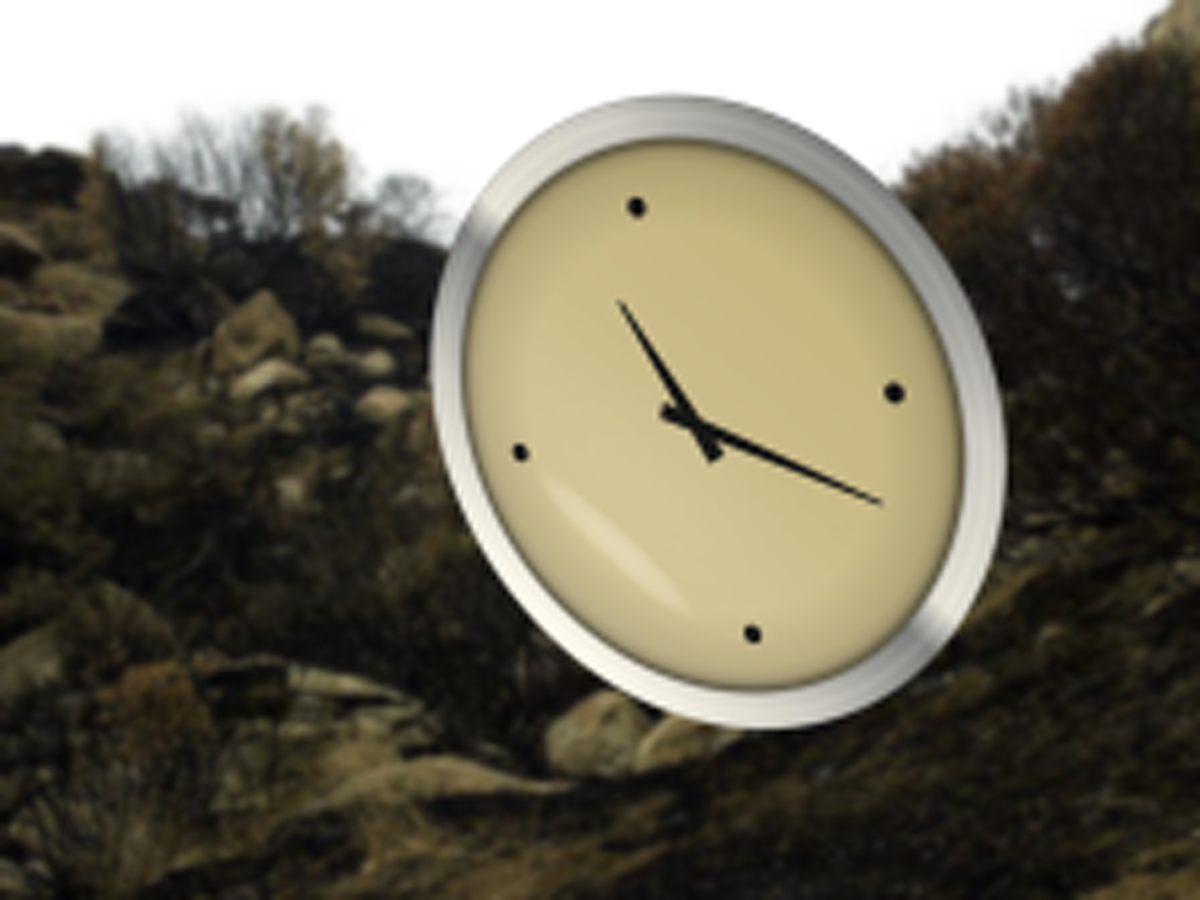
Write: 11 h 20 min
